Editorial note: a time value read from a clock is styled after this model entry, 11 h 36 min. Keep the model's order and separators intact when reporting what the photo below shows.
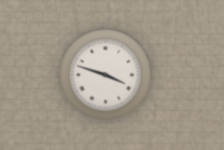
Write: 3 h 48 min
